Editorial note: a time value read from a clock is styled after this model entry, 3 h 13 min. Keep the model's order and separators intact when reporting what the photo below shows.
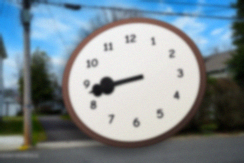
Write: 8 h 43 min
